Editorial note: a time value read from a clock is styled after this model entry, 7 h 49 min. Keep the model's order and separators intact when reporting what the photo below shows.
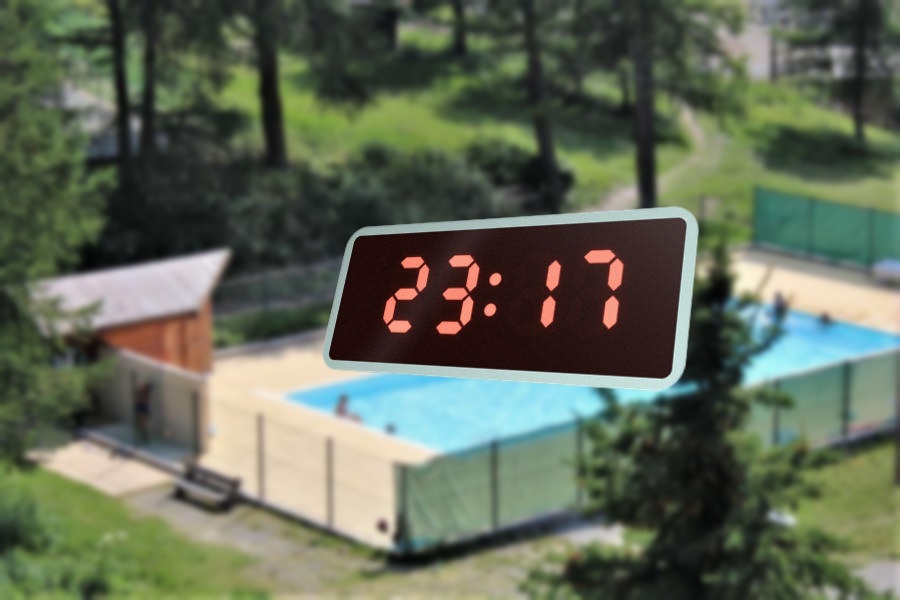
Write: 23 h 17 min
